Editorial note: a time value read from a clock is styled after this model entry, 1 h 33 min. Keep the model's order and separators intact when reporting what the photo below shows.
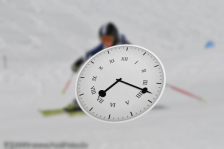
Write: 7 h 18 min
